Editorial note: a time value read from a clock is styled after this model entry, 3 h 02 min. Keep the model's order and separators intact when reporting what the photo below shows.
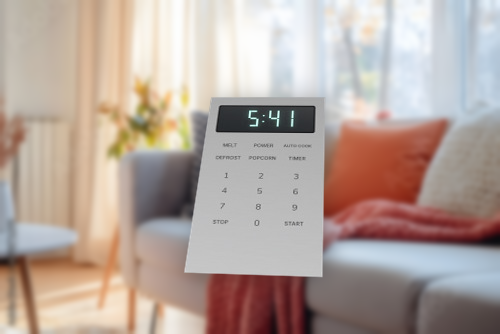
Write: 5 h 41 min
